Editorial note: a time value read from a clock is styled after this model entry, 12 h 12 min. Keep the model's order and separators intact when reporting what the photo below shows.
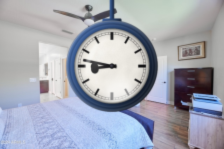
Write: 8 h 47 min
